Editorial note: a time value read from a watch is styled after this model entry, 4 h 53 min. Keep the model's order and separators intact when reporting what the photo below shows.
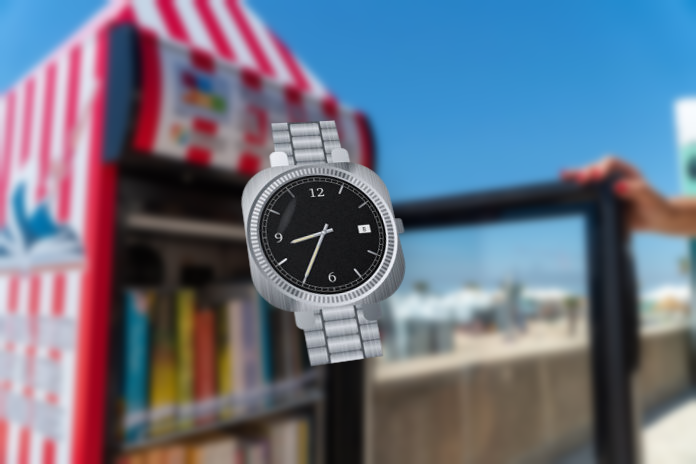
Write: 8 h 35 min
